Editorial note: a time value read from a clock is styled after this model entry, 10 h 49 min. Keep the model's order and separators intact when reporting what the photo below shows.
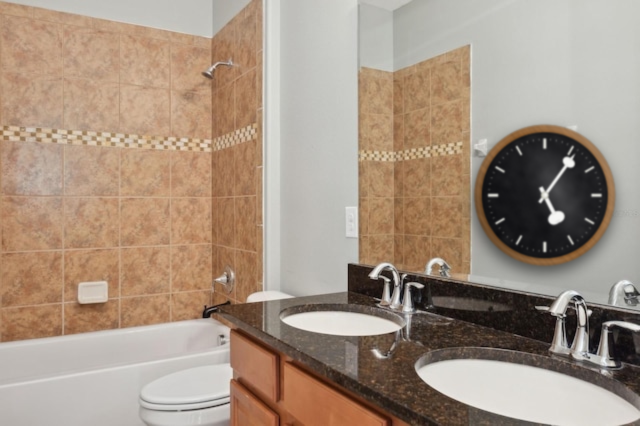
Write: 5 h 06 min
